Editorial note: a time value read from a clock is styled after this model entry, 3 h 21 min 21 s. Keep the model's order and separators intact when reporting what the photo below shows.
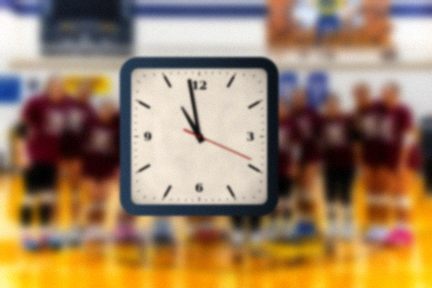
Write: 10 h 58 min 19 s
